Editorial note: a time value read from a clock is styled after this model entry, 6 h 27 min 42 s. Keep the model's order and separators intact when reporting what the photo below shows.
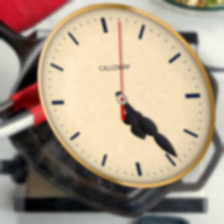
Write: 5 h 24 min 02 s
